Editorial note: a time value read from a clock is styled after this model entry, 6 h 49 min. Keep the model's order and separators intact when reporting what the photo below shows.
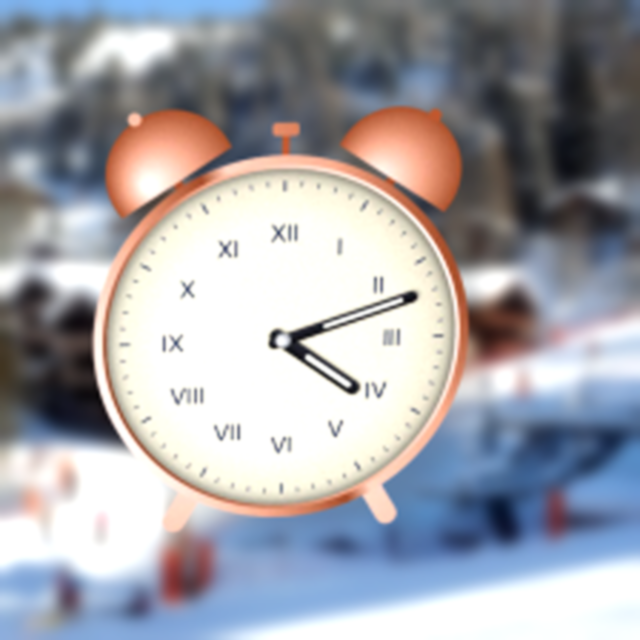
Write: 4 h 12 min
